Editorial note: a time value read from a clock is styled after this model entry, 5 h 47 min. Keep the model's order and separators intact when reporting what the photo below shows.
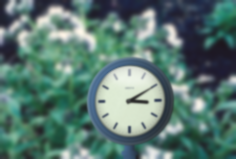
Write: 3 h 10 min
